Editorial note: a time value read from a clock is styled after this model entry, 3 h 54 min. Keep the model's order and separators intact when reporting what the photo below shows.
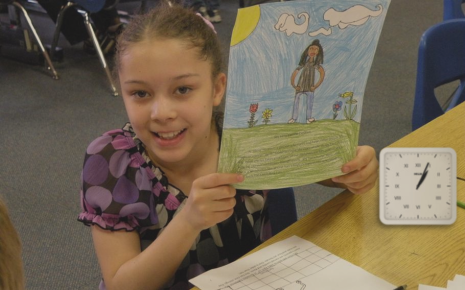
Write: 1 h 04 min
